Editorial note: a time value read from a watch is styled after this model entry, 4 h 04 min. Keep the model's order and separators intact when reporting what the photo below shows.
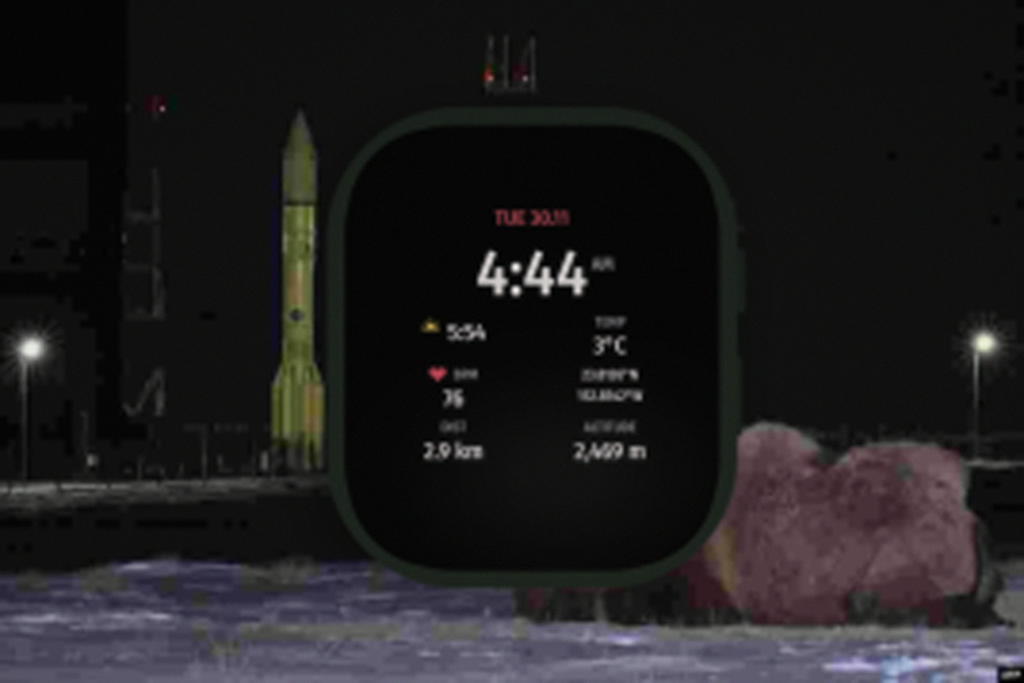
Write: 4 h 44 min
